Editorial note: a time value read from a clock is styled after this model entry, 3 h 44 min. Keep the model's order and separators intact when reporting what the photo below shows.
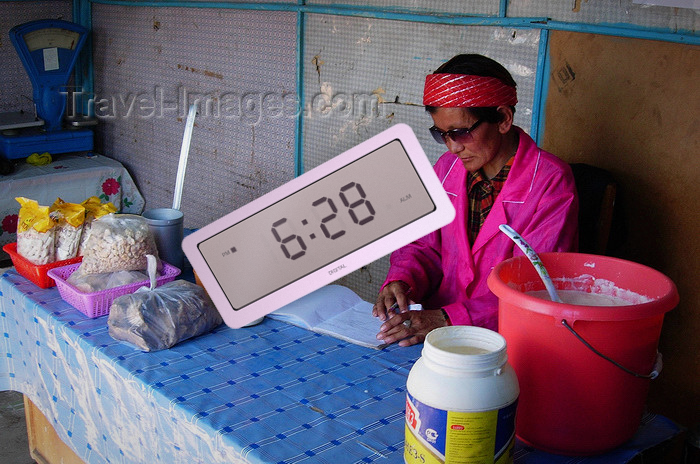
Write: 6 h 28 min
